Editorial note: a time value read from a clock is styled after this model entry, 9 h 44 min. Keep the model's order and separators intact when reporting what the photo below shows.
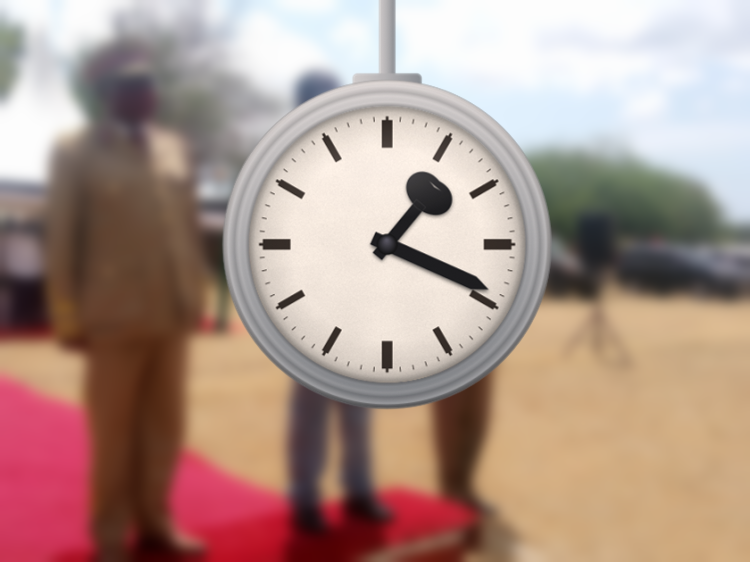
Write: 1 h 19 min
